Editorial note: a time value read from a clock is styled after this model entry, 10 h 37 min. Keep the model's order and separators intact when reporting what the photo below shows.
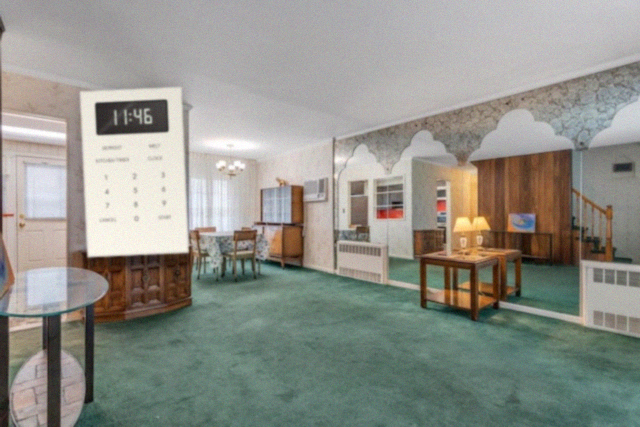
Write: 11 h 46 min
